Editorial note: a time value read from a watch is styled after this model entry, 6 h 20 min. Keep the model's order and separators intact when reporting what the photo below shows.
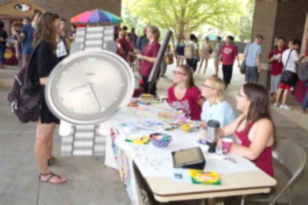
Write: 8 h 26 min
